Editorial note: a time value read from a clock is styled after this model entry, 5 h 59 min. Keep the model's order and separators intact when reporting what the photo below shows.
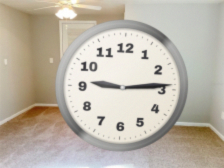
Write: 9 h 14 min
